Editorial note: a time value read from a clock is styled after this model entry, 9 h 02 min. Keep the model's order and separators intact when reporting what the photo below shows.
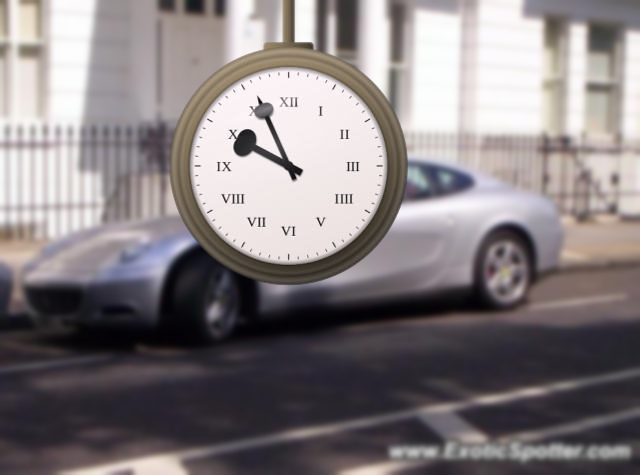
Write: 9 h 56 min
